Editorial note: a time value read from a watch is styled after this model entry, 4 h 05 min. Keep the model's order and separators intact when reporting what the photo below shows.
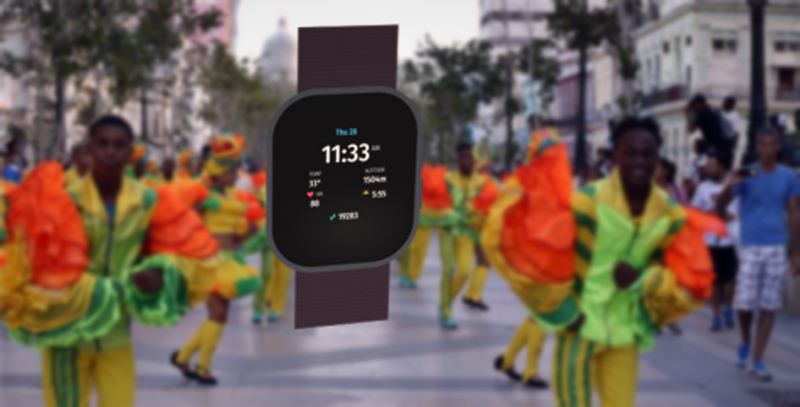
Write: 11 h 33 min
